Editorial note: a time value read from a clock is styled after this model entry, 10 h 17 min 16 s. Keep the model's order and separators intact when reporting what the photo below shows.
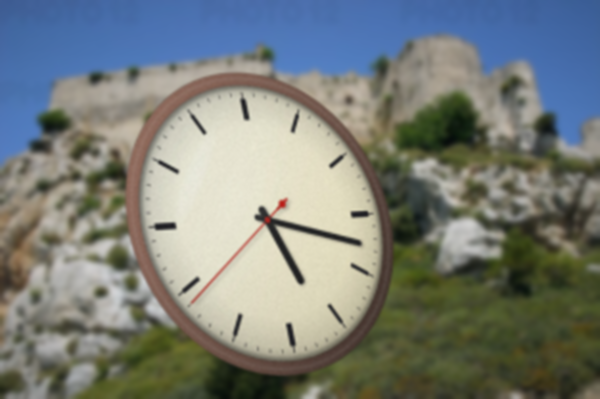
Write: 5 h 17 min 39 s
